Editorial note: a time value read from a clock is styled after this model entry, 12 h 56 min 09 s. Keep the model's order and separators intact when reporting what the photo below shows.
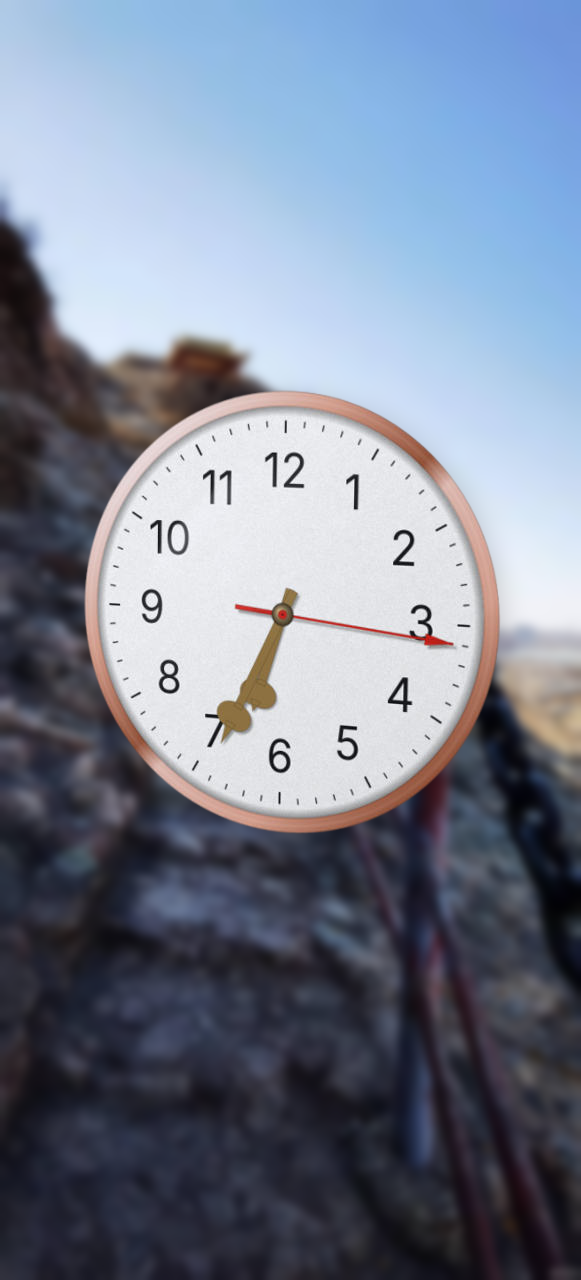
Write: 6 h 34 min 16 s
